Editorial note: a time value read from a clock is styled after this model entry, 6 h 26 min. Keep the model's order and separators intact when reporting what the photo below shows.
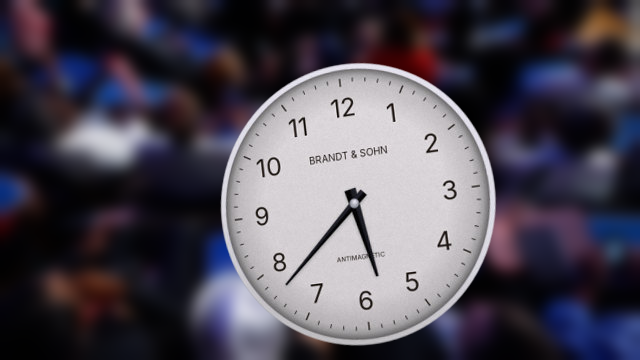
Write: 5 h 38 min
